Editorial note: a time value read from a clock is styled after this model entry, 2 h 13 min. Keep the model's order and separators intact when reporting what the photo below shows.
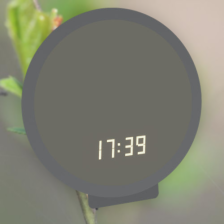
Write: 17 h 39 min
